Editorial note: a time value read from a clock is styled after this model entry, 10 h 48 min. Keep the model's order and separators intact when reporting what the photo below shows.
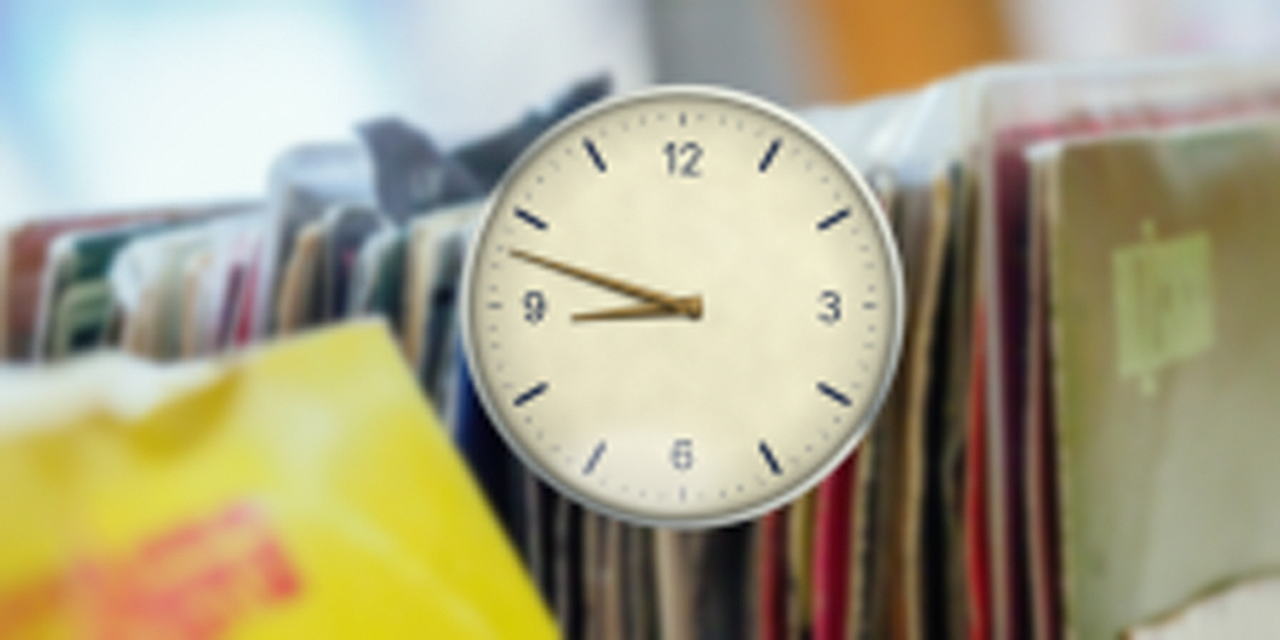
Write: 8 h 48 min
